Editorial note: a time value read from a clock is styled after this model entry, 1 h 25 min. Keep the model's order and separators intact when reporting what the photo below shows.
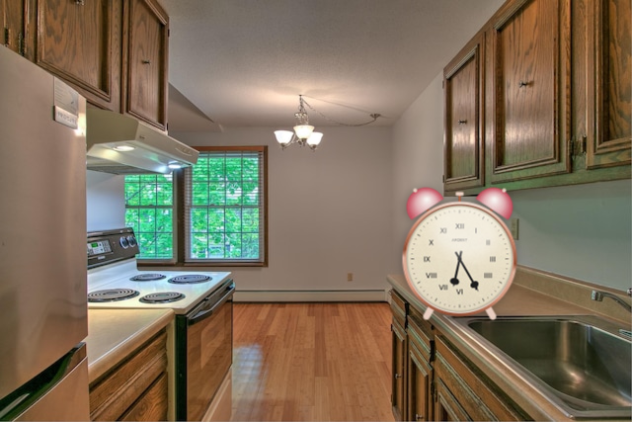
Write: 6 h 25 min
